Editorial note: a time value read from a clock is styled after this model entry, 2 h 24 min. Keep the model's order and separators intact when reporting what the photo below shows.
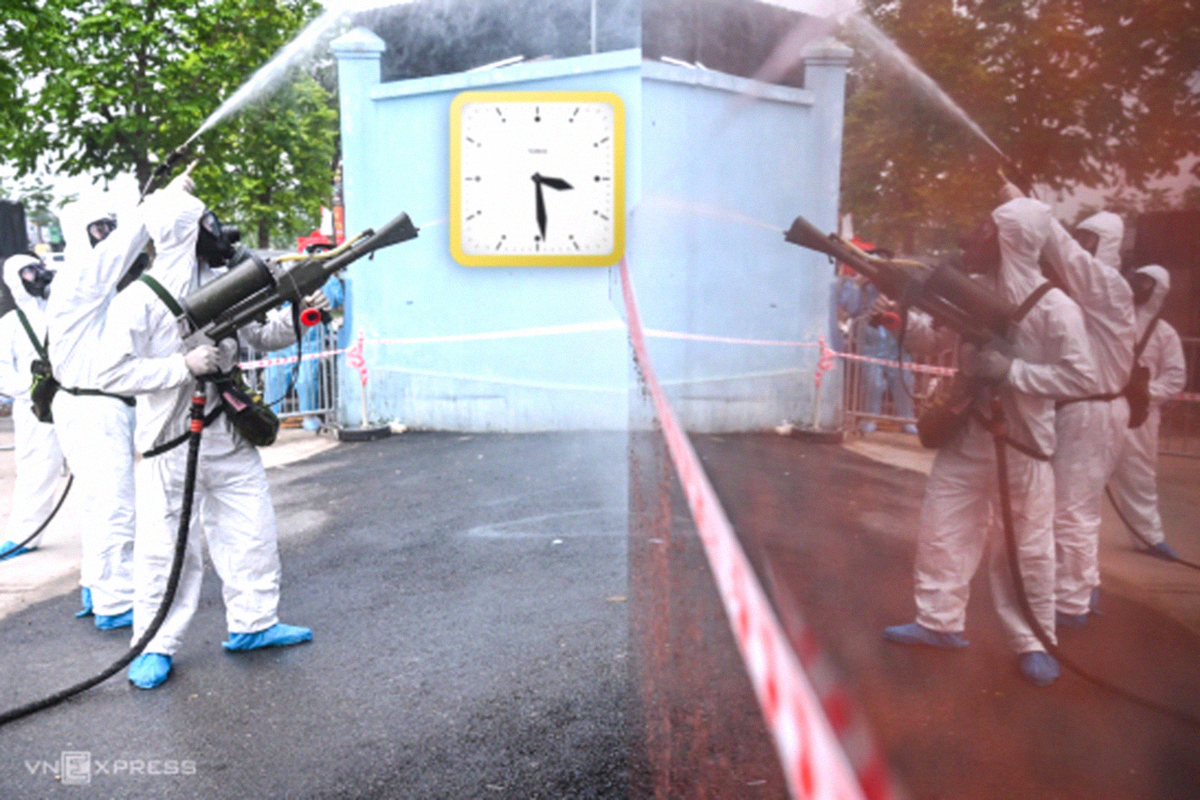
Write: 3 h 29 min
